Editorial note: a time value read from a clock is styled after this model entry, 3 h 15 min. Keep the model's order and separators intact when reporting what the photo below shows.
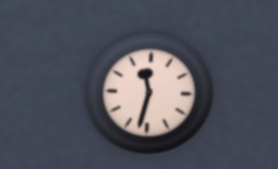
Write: 11 h 32 min
